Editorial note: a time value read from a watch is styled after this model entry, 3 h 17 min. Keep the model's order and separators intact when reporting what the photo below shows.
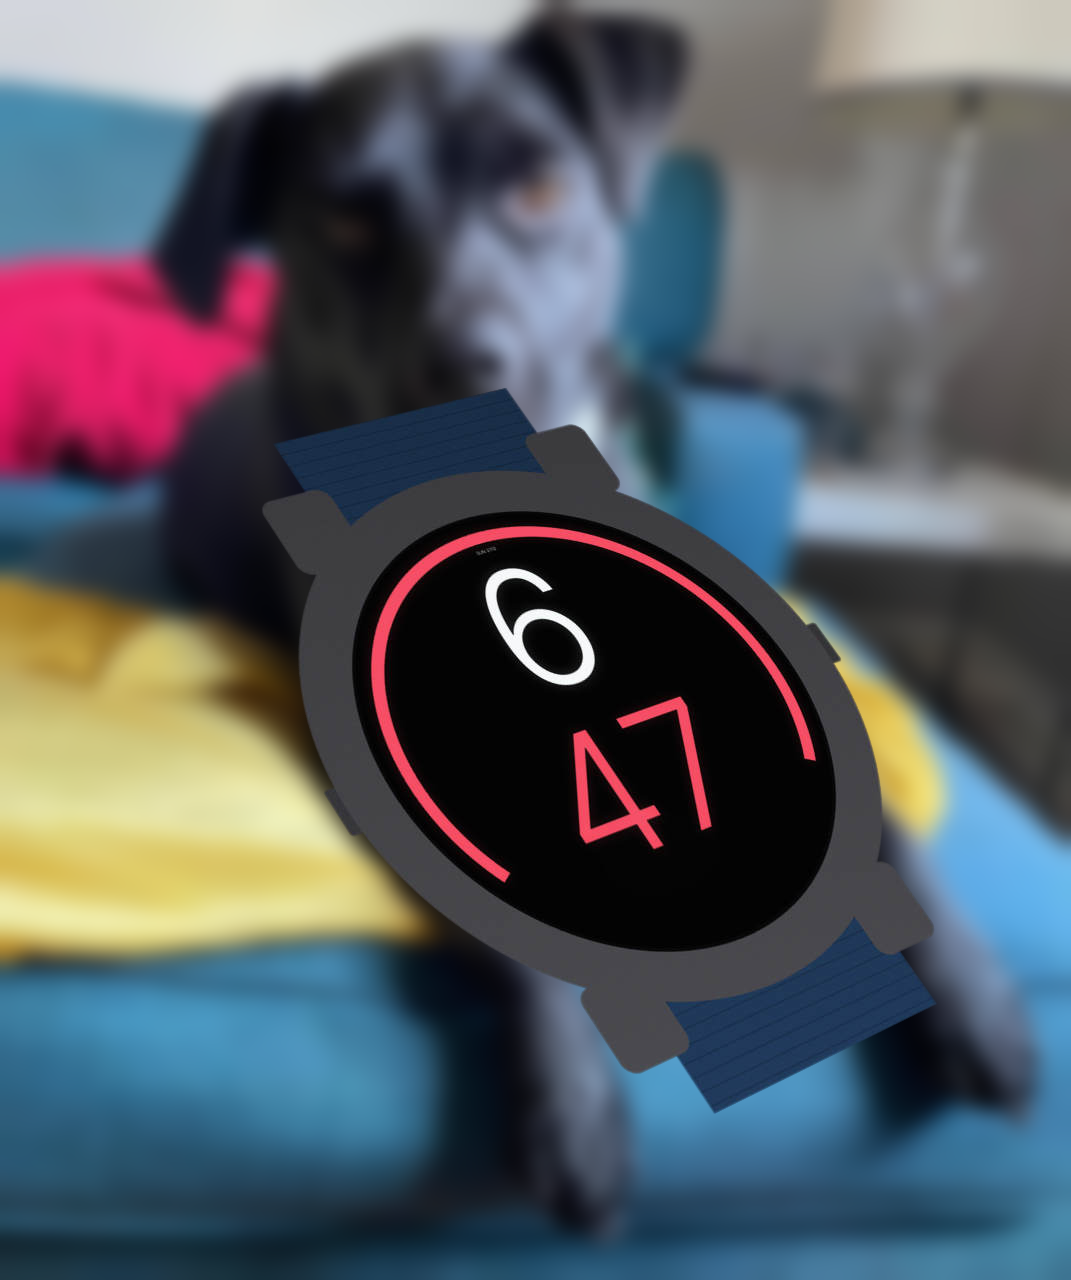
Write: 6 h 47 min
